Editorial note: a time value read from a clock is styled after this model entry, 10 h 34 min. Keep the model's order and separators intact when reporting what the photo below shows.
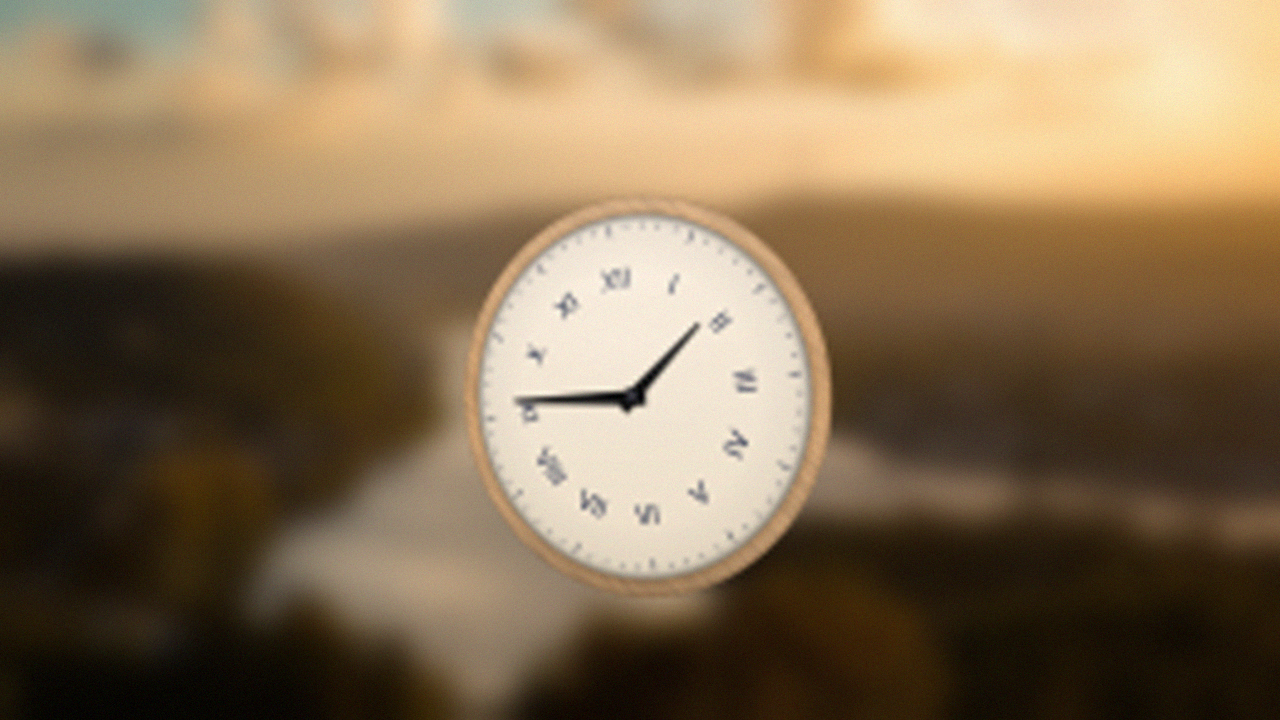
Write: 1 h 46 min
